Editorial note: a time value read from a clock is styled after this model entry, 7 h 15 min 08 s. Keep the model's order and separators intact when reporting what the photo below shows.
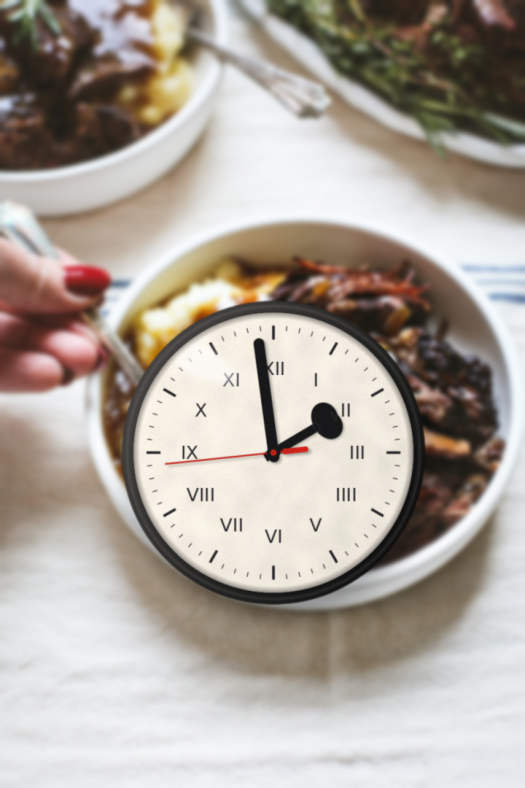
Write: 1 h 58 min 44 s
